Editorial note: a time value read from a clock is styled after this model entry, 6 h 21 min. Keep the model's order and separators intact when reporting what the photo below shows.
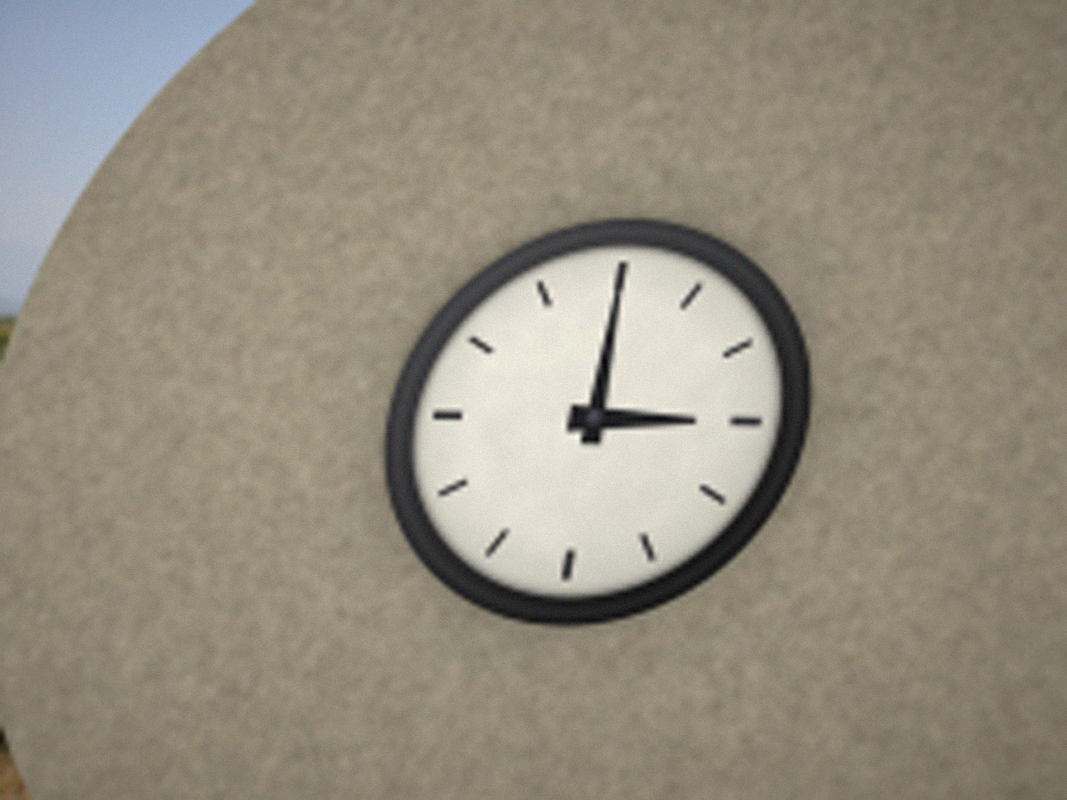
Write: 3 h 00 min
